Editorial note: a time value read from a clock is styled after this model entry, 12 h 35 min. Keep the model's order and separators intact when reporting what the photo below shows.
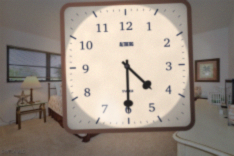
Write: 4 h 30 min
